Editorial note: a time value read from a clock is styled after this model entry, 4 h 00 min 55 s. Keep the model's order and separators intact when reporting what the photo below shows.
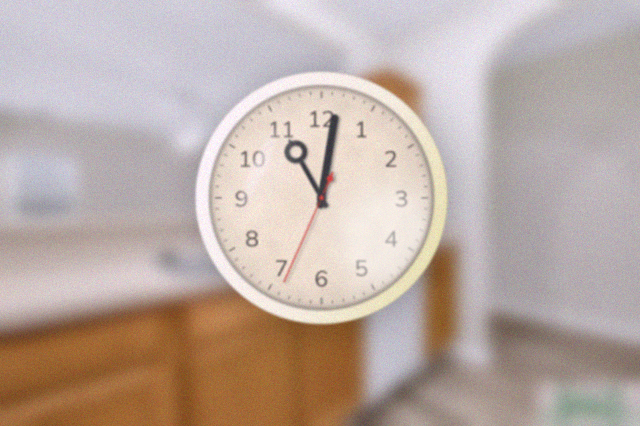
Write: 11 h 01 min 34 s
